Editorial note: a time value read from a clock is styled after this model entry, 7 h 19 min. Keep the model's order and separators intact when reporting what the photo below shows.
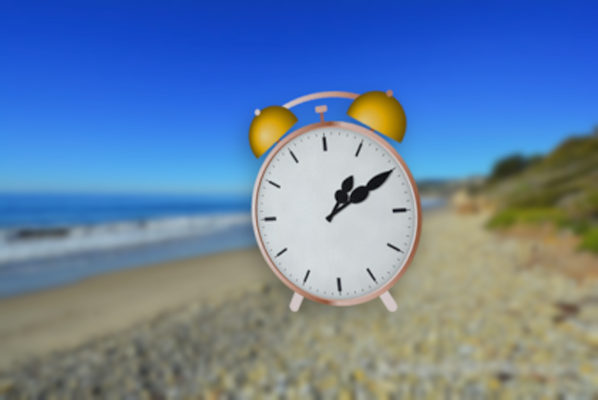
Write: 1 h 10 min
